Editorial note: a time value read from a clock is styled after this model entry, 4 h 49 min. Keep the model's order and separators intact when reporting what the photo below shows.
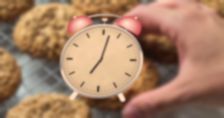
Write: 7 h 02 min
